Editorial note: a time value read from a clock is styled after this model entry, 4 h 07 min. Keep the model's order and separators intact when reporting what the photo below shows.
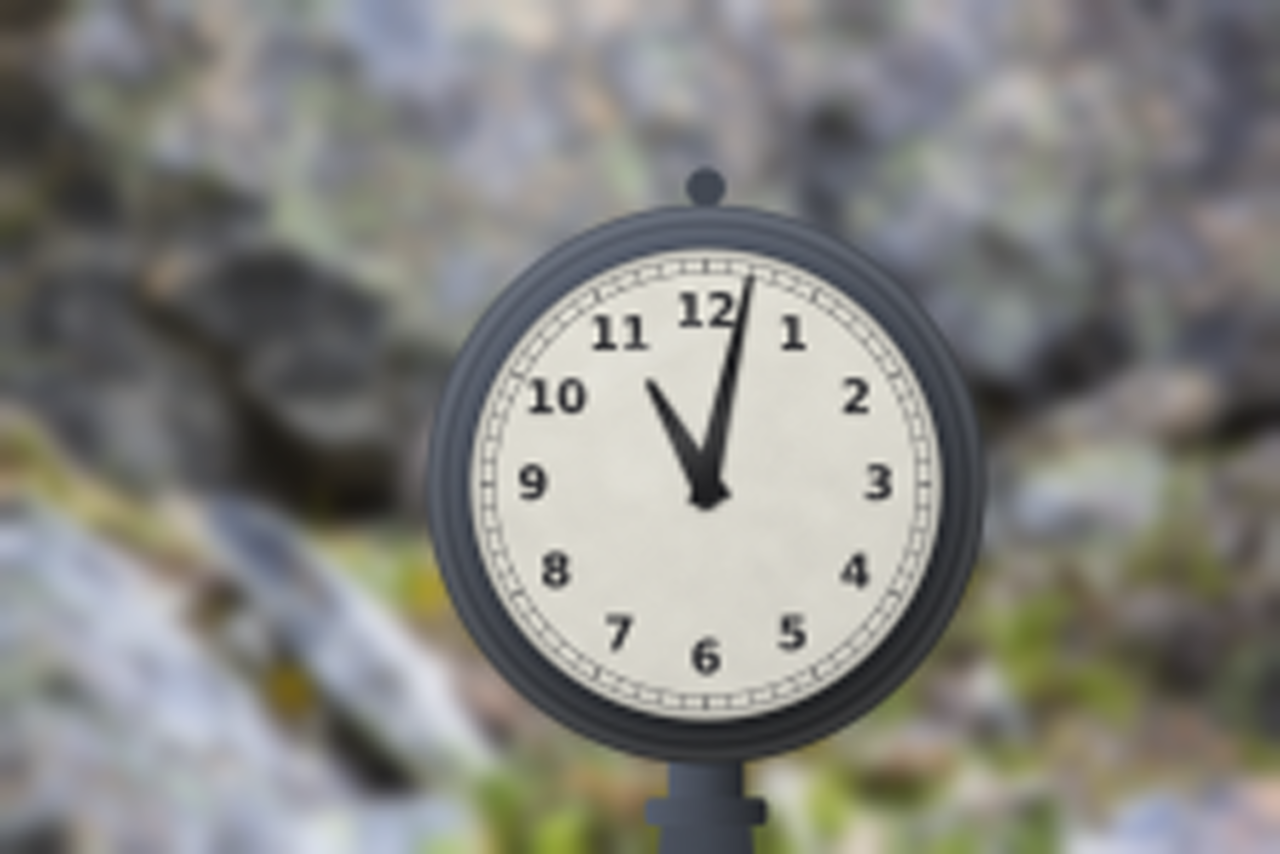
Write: 11 h 02 min
